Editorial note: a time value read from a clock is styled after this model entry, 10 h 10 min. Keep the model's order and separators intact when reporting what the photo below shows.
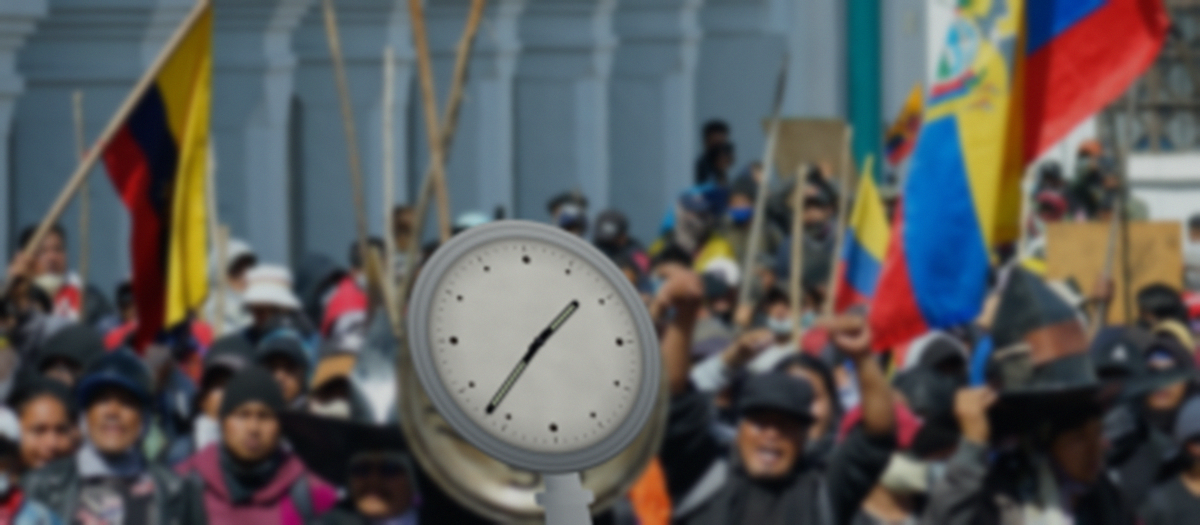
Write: 1 h 37 min
